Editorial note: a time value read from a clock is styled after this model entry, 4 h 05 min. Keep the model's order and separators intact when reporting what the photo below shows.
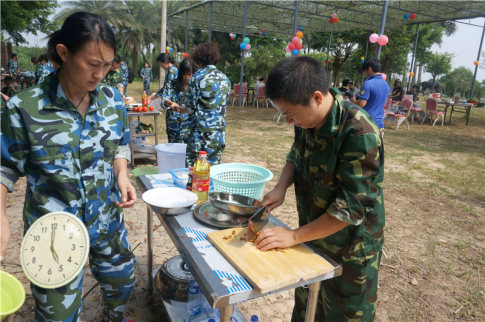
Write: 5 h 00 min
